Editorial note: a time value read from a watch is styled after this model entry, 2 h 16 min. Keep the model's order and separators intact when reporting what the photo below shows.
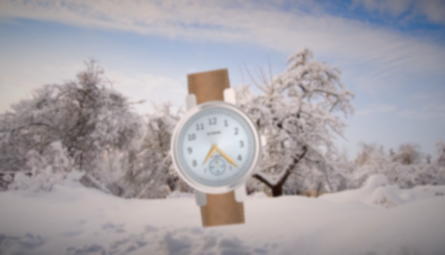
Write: 7 h 23 min
